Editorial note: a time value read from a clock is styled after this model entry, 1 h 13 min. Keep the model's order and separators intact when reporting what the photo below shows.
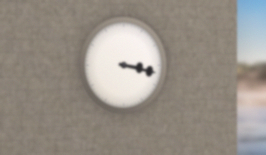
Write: 3 h 17 min
